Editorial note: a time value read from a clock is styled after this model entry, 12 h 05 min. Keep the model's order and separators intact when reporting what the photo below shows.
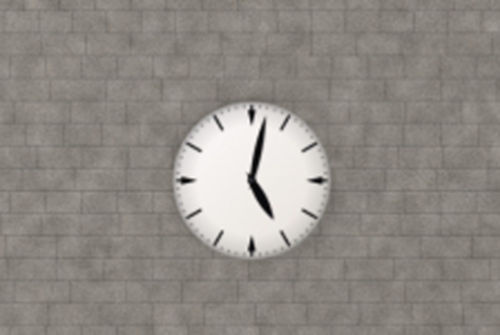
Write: 5 h 02 min
